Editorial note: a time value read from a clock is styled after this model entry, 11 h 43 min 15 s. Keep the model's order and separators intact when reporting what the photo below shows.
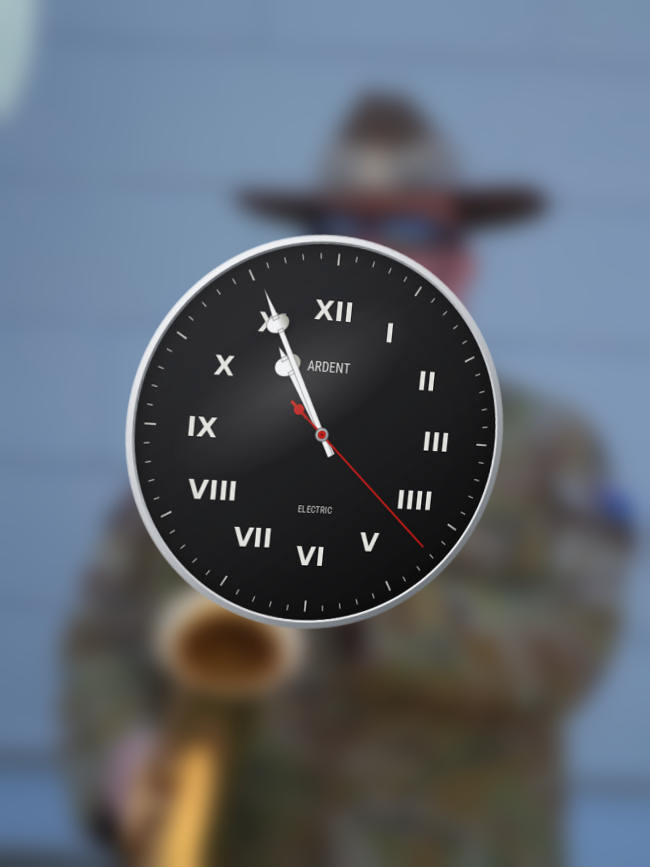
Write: 10 h 55 min 22 s
